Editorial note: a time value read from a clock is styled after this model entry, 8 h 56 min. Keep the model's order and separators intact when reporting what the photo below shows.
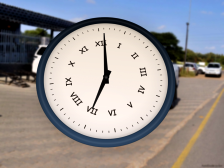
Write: 7 h 01 min
